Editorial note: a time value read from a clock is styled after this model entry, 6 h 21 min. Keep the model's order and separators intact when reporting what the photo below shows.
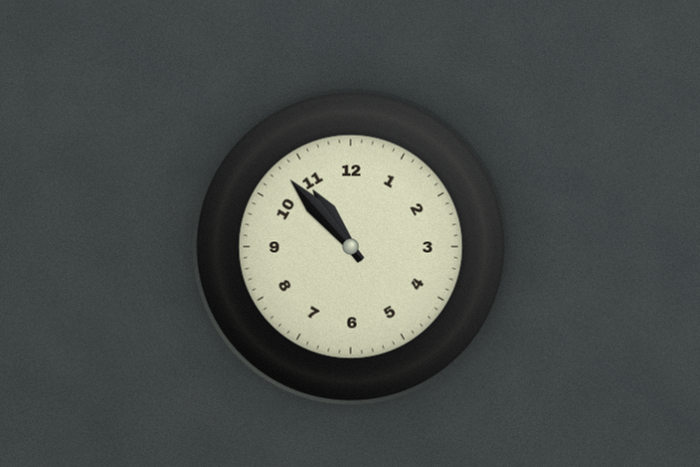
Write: 10 h 53 min
